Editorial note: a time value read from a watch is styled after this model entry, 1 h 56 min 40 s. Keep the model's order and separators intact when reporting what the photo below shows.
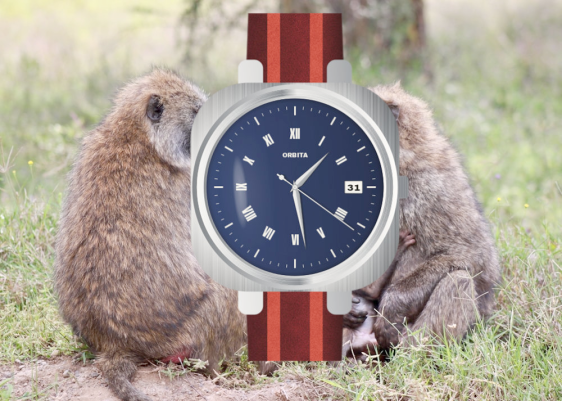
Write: 1 h 28 min 21 s
